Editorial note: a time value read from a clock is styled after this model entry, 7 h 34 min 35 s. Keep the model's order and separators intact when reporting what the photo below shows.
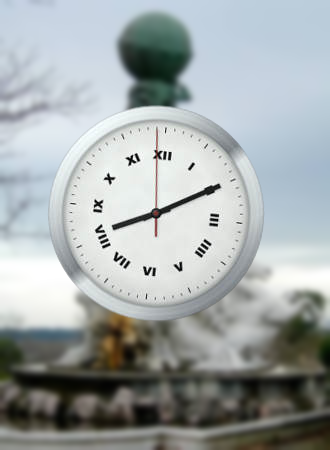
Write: 8 h 09 min 59 s
